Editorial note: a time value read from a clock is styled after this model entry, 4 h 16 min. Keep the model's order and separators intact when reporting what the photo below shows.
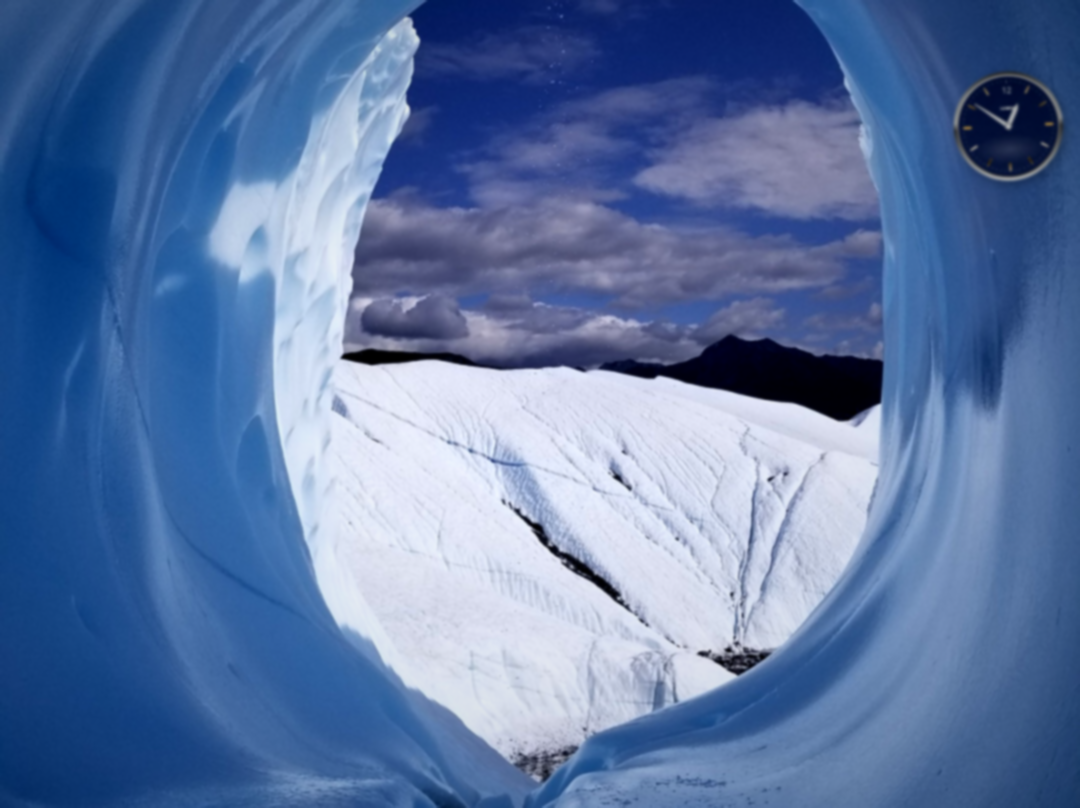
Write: 12 h 51 min
